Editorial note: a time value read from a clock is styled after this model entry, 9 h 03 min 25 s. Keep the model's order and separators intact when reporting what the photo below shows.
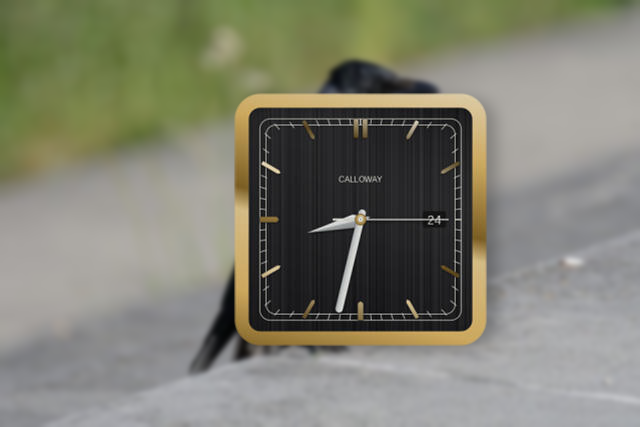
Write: 8 h 32 min 15 s
